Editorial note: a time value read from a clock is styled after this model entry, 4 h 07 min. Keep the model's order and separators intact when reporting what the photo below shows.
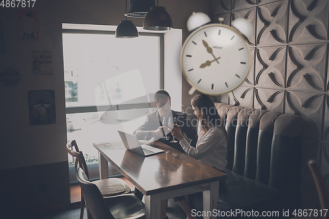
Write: 7 h 53 min
